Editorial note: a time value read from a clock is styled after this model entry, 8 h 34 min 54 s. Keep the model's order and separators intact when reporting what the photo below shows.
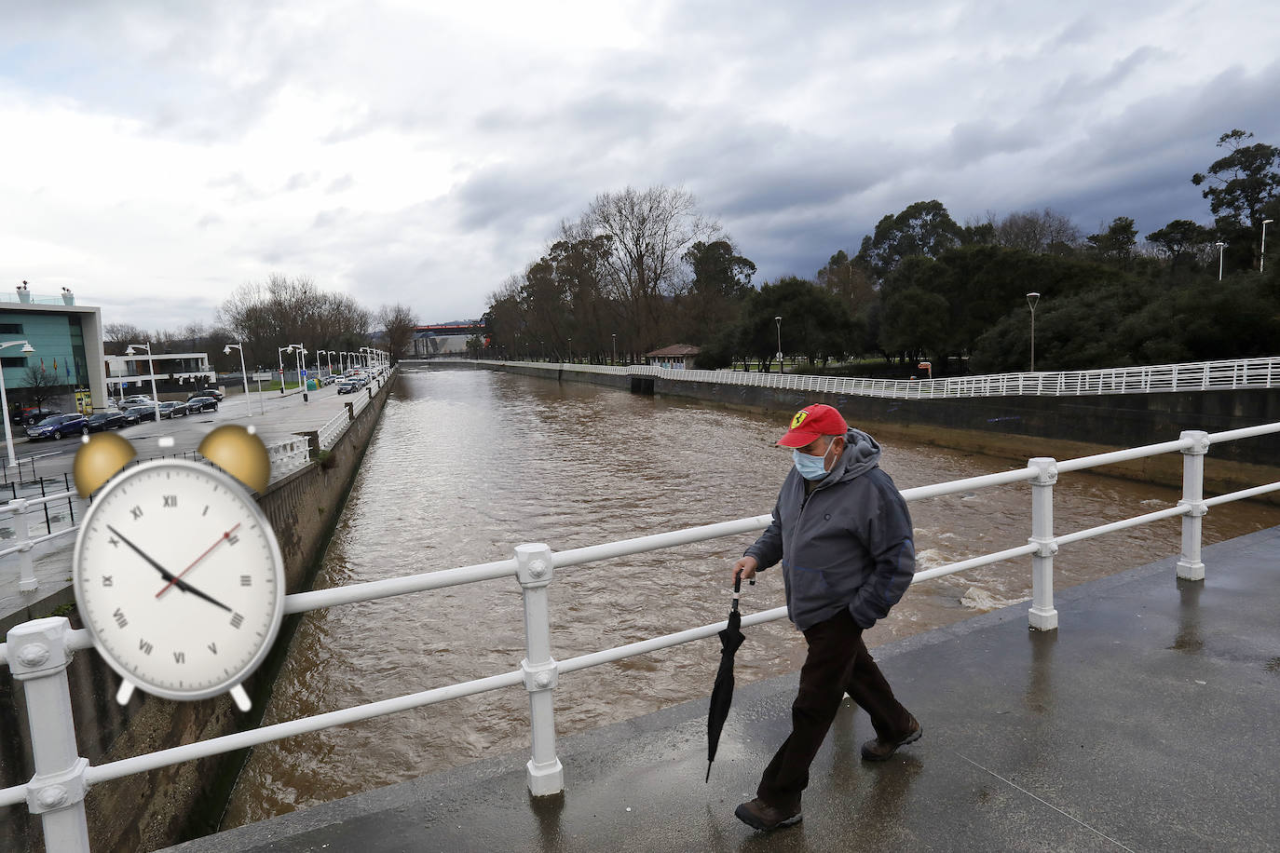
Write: 3 h 51 min 09 s
